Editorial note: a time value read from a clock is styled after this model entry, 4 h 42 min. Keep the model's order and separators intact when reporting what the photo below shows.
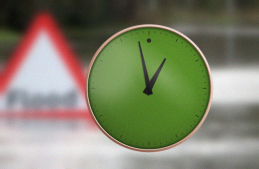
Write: 12 h 58 min
